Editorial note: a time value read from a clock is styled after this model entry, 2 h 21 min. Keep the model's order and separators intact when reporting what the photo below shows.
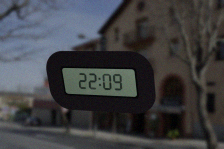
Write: 22 h 09 min
